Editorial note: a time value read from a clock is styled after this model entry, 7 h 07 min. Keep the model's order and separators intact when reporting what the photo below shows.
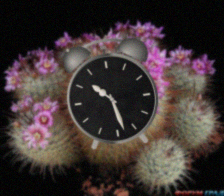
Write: 10 h 28 min
